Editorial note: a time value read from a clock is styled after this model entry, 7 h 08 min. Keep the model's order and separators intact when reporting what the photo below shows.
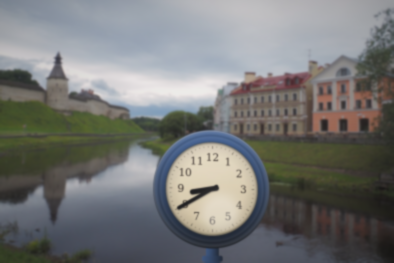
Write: 8 h 40 min
